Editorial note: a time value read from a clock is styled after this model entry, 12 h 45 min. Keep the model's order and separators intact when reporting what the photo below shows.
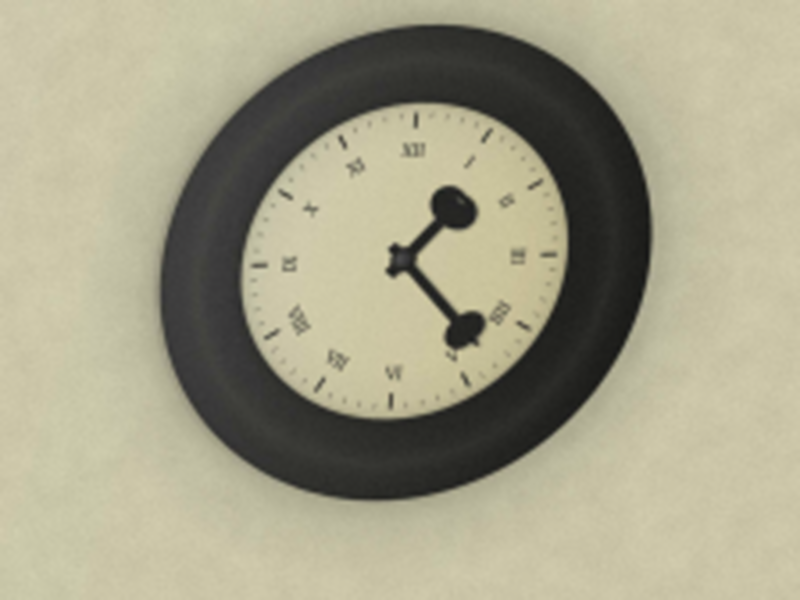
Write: 1 h 23 min
